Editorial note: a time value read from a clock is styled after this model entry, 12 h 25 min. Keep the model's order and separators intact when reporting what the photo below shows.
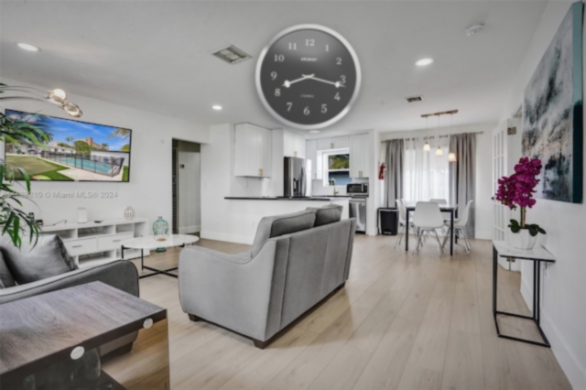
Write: 8 h 17 min
